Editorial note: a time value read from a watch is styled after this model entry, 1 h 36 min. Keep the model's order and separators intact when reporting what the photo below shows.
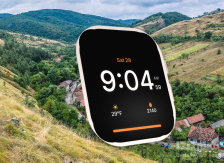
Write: 9 h 04 min
